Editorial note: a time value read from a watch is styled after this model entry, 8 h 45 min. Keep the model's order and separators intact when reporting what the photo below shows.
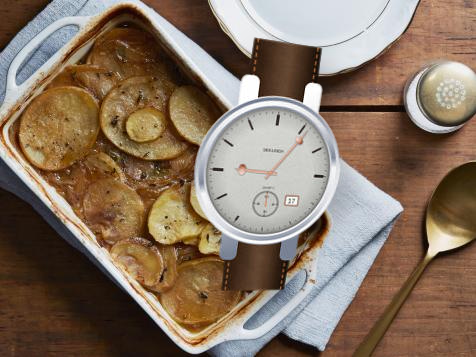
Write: 9 h 06 min
